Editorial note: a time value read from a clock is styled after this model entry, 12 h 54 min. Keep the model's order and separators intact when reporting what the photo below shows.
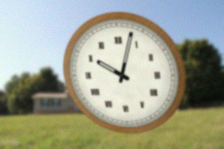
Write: 10 h 03 min
